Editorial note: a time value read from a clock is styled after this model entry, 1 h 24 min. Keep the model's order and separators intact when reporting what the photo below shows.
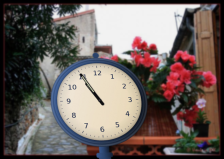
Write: 10 h 55 min
